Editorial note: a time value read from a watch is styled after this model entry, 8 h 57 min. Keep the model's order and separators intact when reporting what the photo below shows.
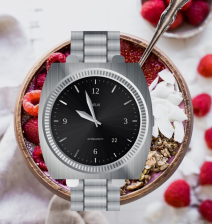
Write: 9 h 57 min
